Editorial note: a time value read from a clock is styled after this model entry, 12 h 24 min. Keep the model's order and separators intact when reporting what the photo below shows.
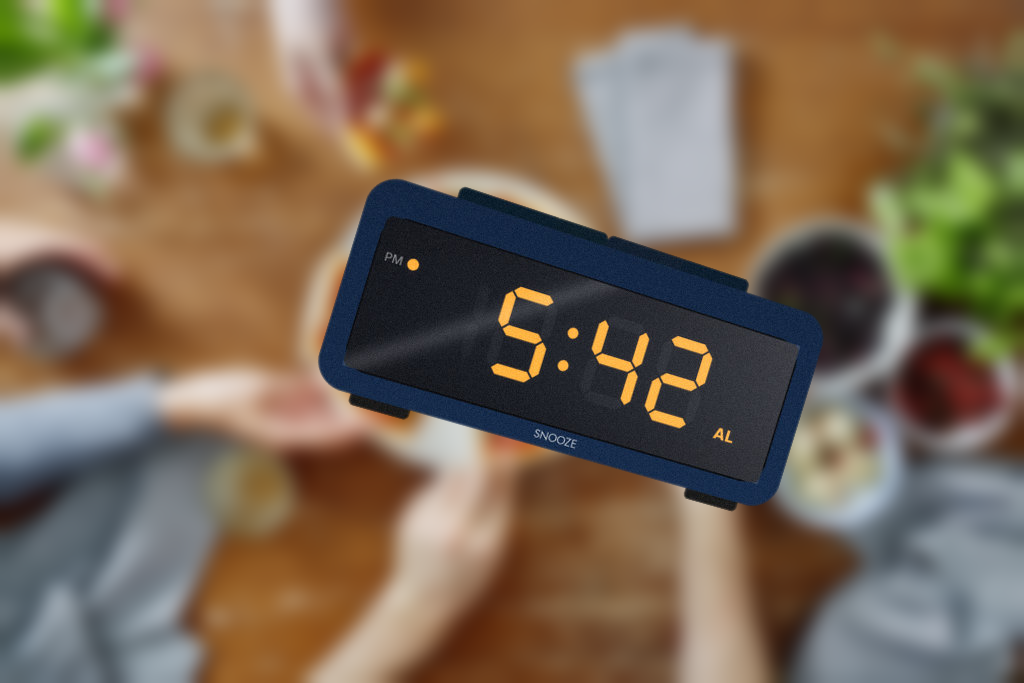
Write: 5 h 42 min
